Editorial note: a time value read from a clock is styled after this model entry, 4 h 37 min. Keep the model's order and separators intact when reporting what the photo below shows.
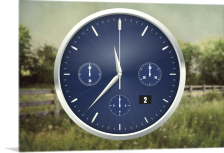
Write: 11 h 37 min
